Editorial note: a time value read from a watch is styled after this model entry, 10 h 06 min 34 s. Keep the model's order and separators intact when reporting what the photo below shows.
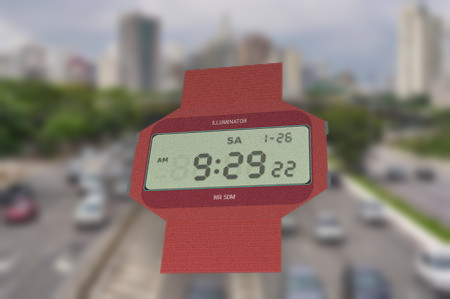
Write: 9 h 29 min 22 s
